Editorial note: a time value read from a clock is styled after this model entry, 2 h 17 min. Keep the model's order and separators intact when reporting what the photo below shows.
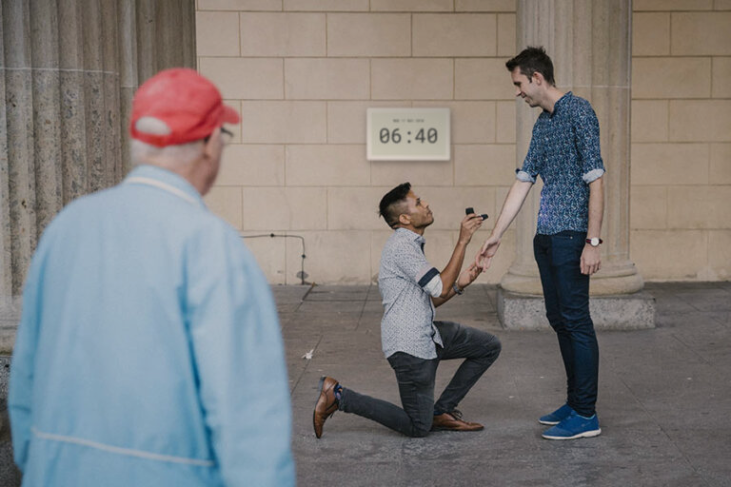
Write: 6 h 40 min
